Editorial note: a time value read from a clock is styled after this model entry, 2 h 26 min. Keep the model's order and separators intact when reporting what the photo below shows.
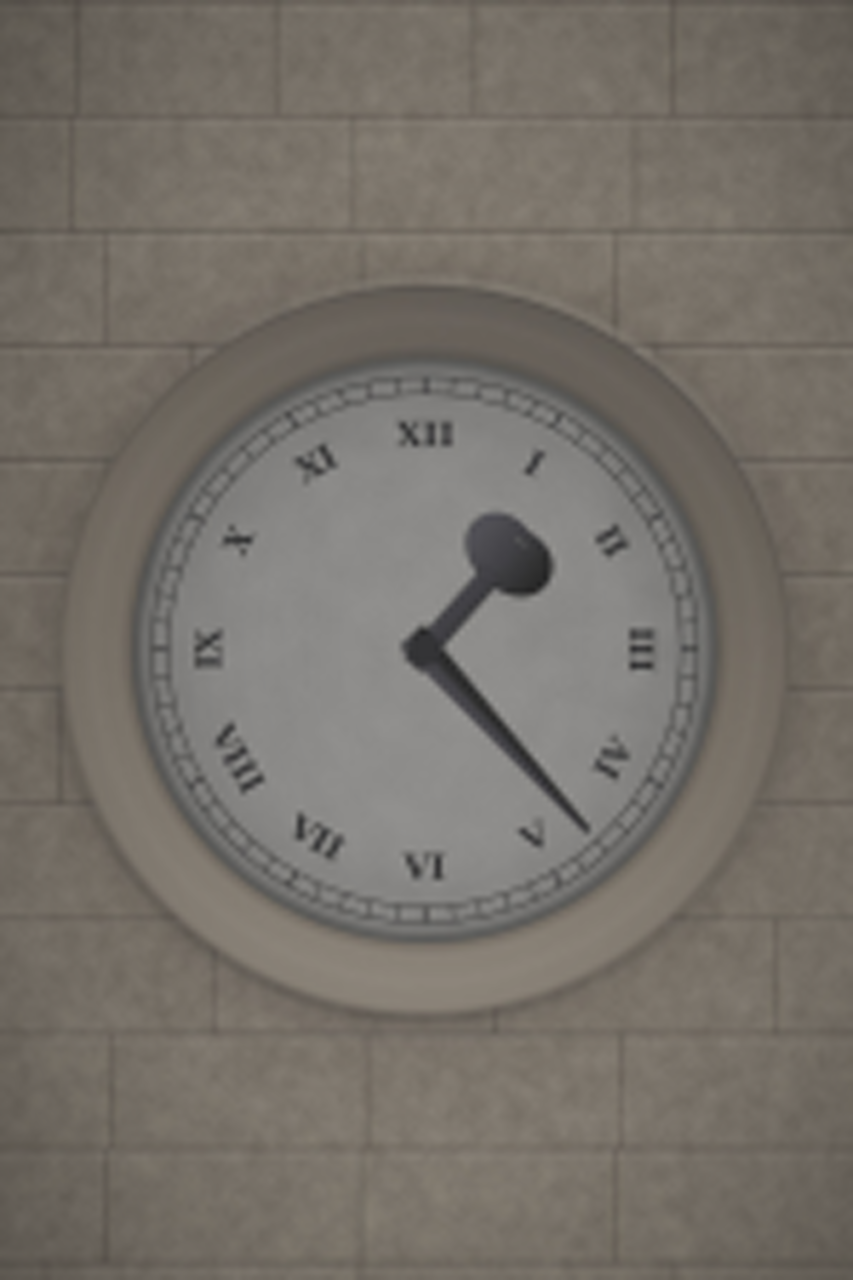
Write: 1 h 23 min
